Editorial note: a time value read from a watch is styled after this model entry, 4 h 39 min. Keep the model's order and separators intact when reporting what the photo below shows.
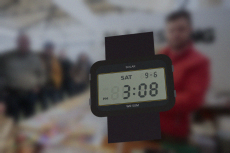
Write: 3 h 08 min
